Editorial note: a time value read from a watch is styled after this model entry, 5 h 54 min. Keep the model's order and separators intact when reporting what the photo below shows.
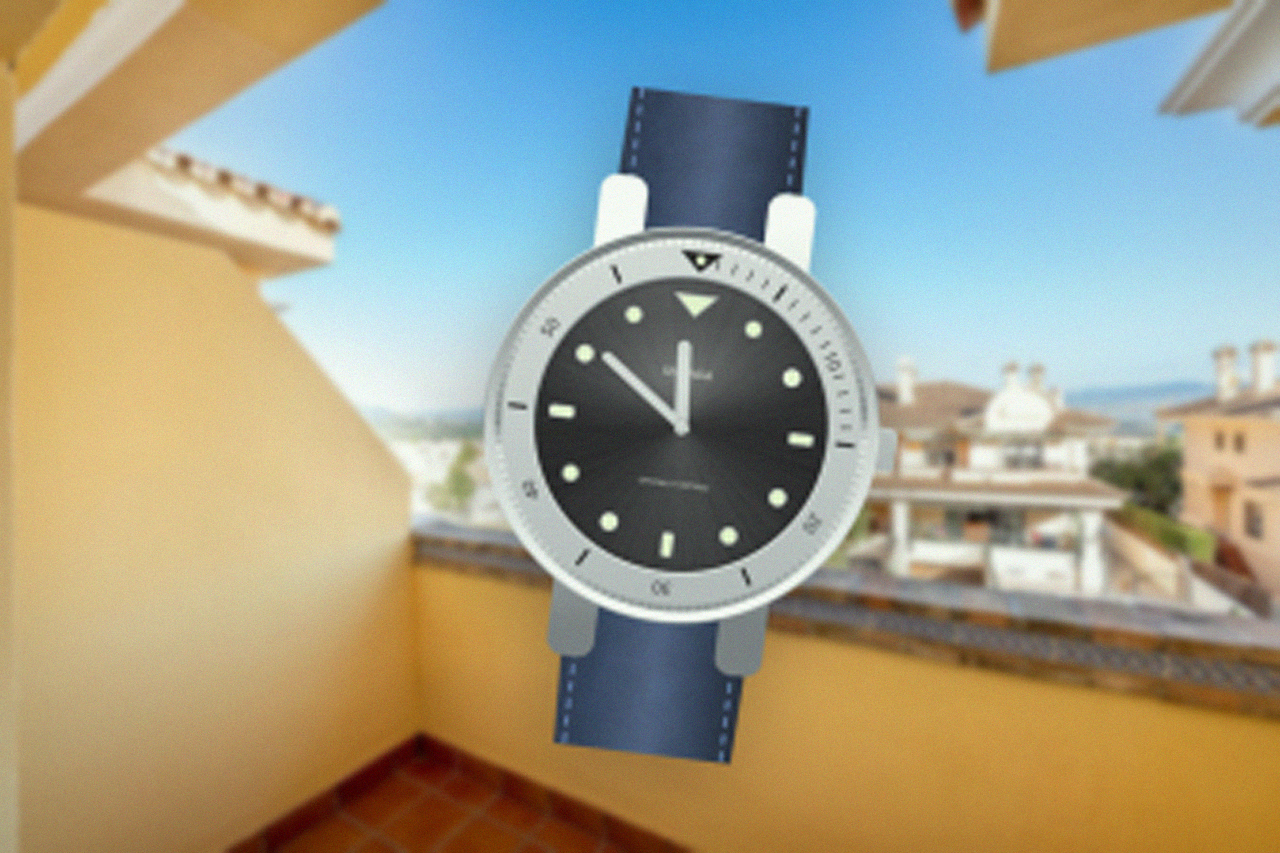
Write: 11 h 51 min
